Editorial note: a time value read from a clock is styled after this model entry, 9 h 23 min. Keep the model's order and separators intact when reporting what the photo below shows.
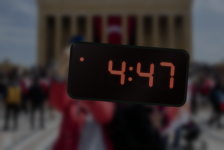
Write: 4 h 47 min
